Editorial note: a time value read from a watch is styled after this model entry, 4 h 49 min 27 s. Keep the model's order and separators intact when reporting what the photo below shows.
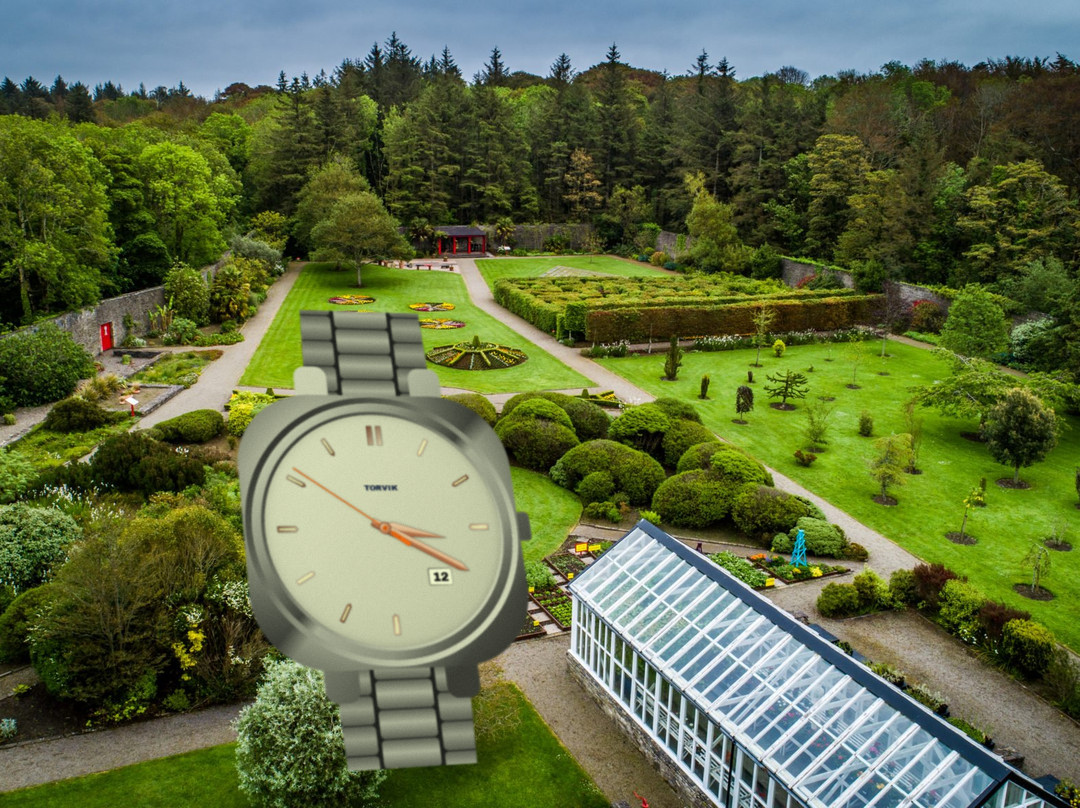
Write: 3 h 19 min 51 s
